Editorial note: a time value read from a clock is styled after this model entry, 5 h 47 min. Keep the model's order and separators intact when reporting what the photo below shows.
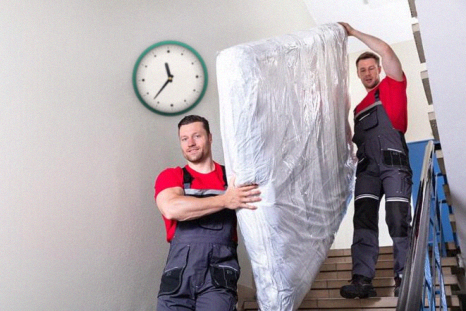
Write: 11 h 37 min
